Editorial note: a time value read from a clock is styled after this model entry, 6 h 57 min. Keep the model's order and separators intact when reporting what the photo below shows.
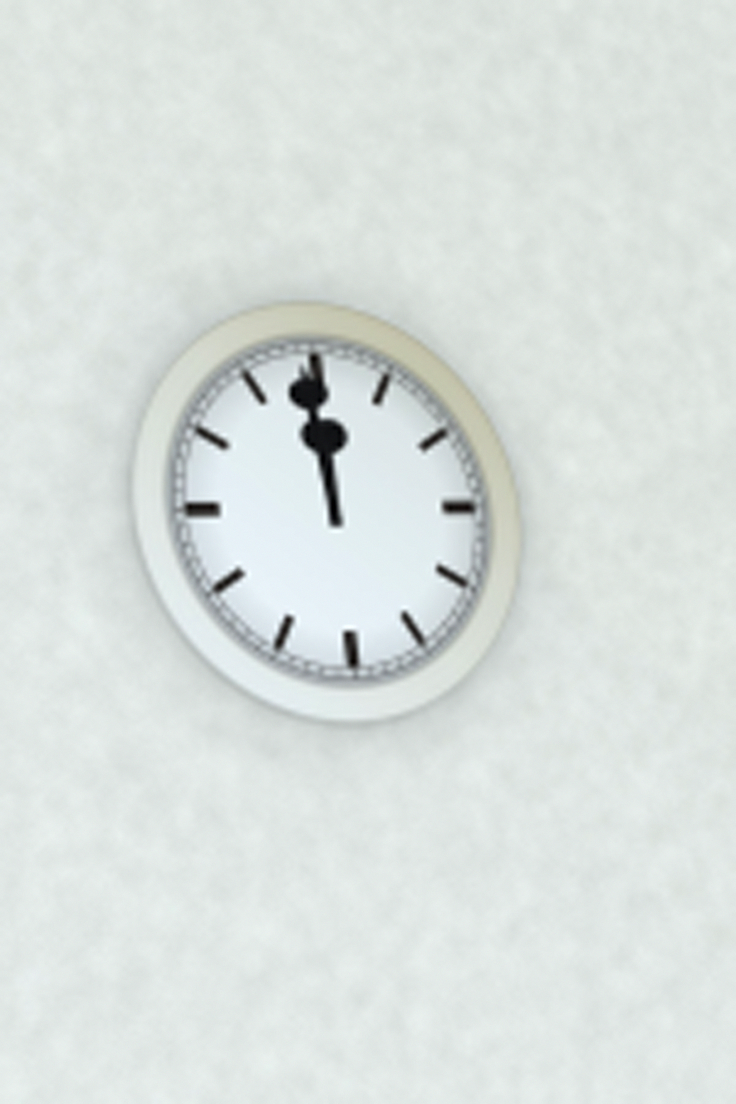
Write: 11 h 59 min
